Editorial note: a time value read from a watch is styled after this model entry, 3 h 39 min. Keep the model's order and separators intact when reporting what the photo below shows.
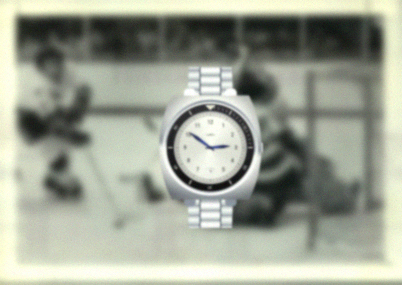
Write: 2 h 51 min
